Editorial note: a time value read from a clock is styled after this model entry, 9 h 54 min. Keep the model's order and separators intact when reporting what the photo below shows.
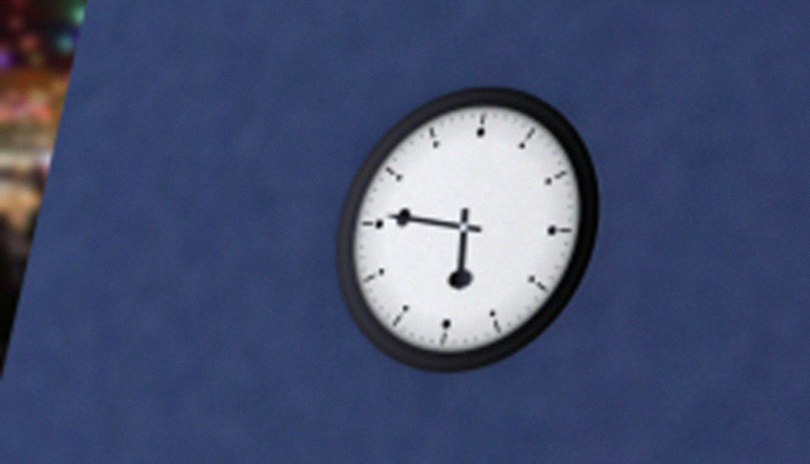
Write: 5 h 46 min
